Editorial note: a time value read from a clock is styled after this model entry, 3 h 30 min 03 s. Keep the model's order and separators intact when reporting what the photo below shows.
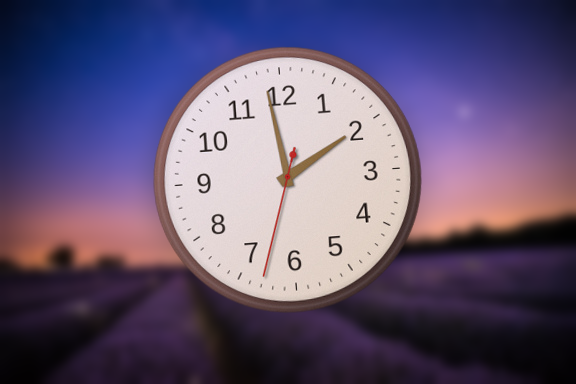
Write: 1 h 58 min 33 s
